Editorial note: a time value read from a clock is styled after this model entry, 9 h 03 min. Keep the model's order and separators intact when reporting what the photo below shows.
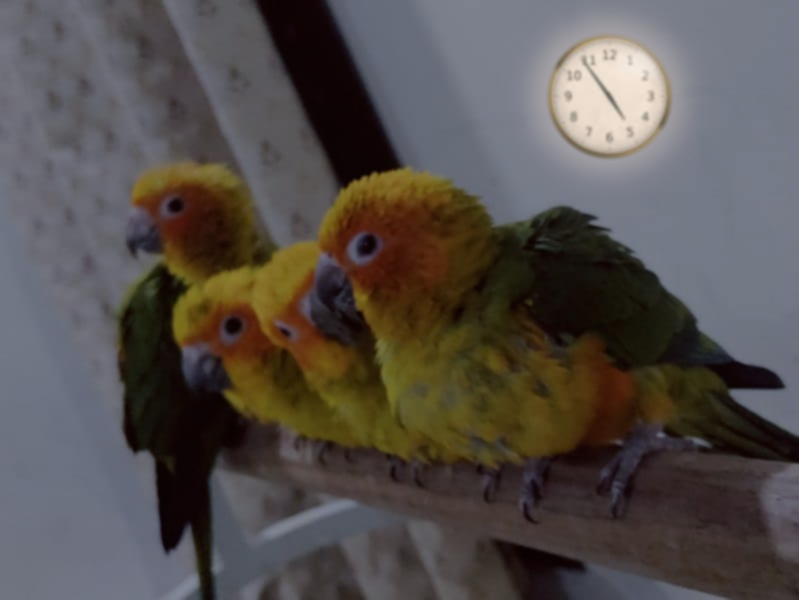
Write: 4 h 54 min
